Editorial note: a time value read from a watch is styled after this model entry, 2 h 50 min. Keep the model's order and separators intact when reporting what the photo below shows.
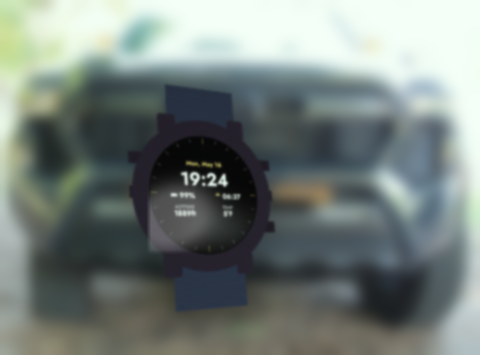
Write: 19 h 24 min
